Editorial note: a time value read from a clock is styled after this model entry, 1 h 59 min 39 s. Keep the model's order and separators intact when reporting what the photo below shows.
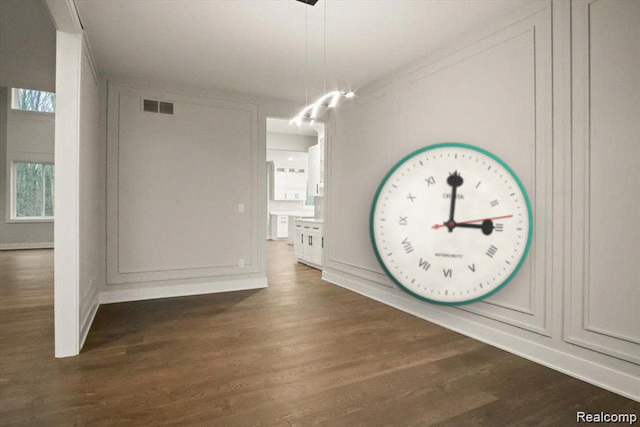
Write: 3 h 00 min 13 s
